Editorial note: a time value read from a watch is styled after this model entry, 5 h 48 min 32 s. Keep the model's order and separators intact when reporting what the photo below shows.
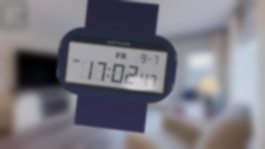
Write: 17 h 02 min 47 s
